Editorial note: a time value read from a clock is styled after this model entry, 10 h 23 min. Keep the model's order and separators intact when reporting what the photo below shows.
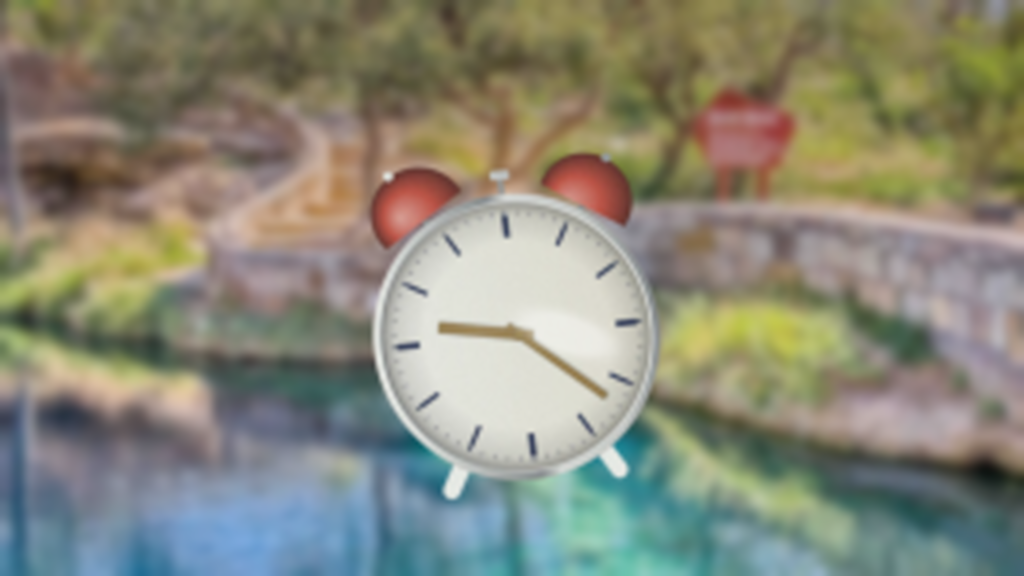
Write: 9 h 22 min
